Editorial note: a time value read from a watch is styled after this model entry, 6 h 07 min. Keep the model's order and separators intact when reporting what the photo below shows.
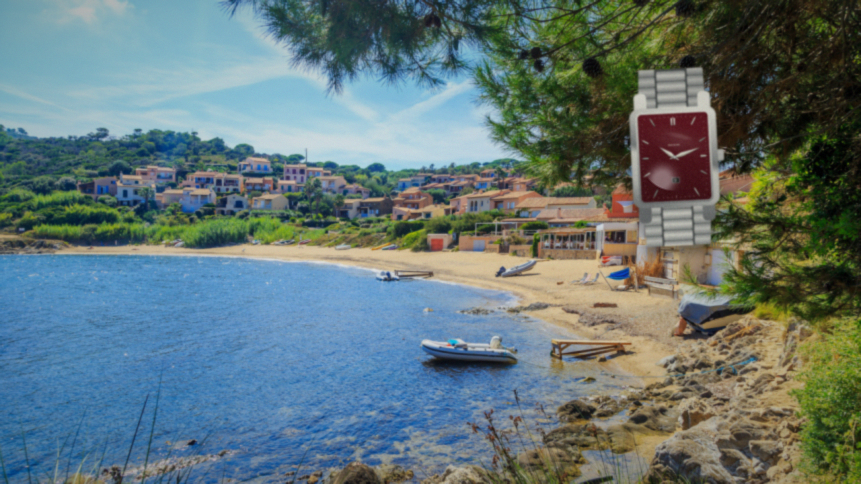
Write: 10 h 12 min
